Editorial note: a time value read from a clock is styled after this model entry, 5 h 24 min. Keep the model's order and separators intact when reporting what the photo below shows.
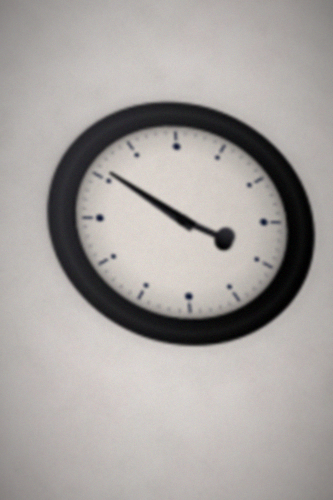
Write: 3 h 51 min
